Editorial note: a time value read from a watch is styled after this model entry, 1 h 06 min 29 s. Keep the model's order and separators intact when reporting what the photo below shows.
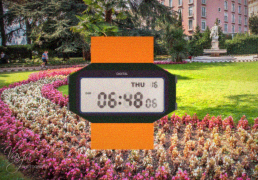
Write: 6 h 48 min 06 s
